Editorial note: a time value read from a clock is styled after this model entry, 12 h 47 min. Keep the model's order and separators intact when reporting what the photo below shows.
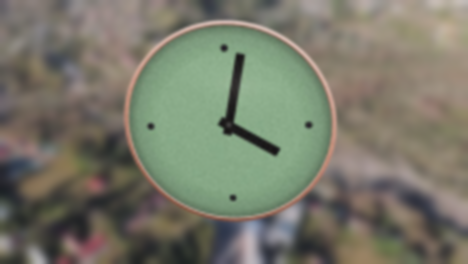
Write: 4 h 02 min
